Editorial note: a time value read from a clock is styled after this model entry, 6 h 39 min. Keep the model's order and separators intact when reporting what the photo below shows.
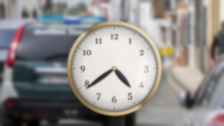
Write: 4 h 39 min
